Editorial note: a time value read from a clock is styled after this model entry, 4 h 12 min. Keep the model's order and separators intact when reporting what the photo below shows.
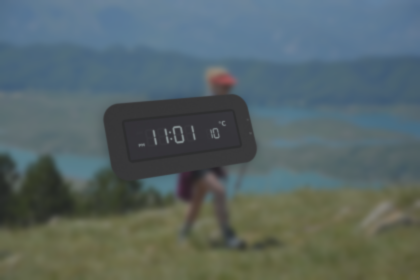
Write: 11 h 01 min
